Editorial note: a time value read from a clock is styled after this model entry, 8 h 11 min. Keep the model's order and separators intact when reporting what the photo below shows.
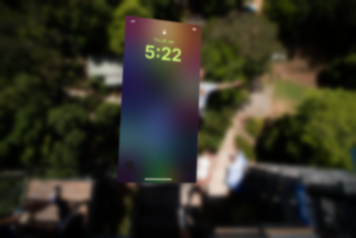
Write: 5 h 22 min
